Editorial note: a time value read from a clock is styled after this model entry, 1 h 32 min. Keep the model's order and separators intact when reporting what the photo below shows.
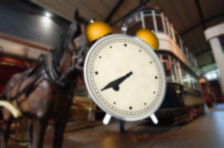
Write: 7 h 40 min
